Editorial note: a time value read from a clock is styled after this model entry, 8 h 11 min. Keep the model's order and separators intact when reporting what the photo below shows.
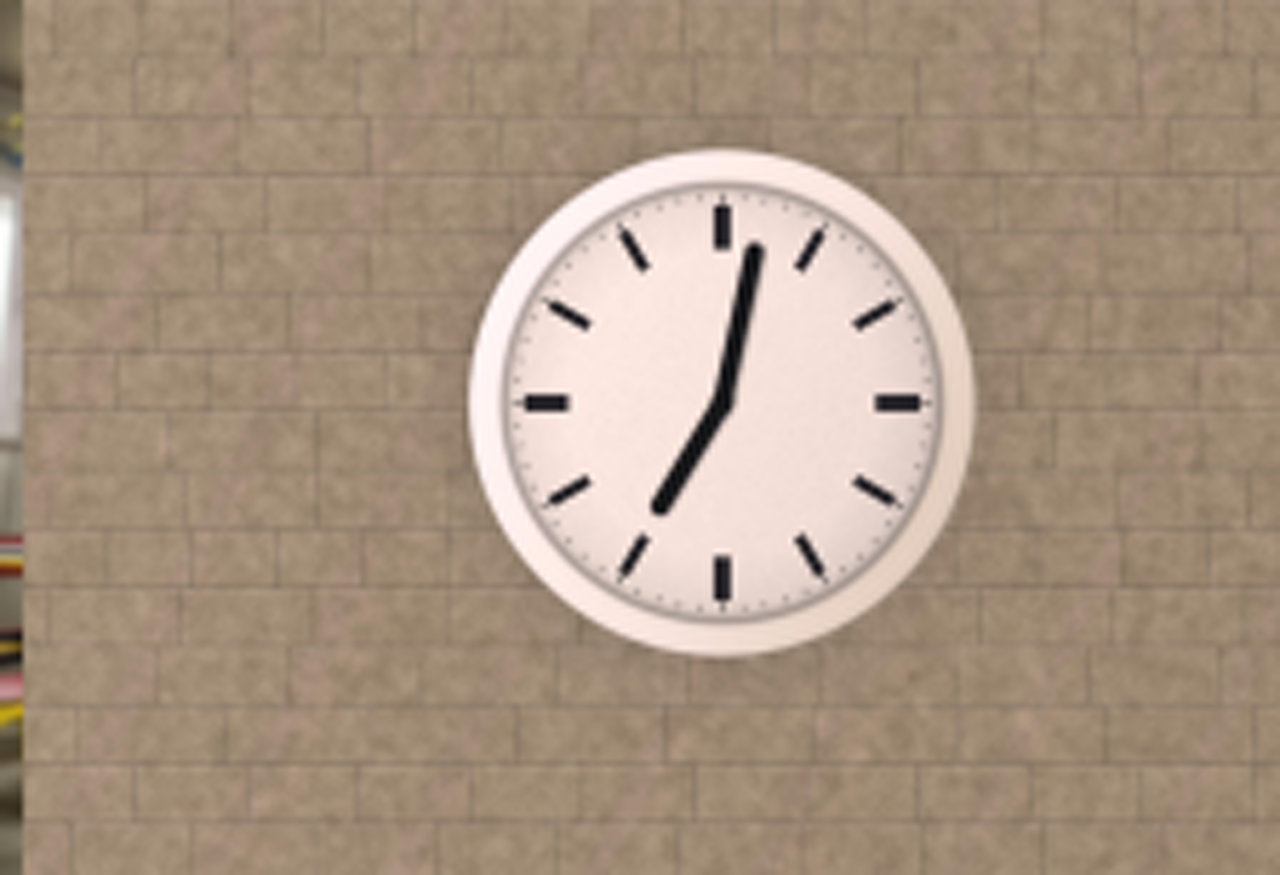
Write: 7 h 02 min
